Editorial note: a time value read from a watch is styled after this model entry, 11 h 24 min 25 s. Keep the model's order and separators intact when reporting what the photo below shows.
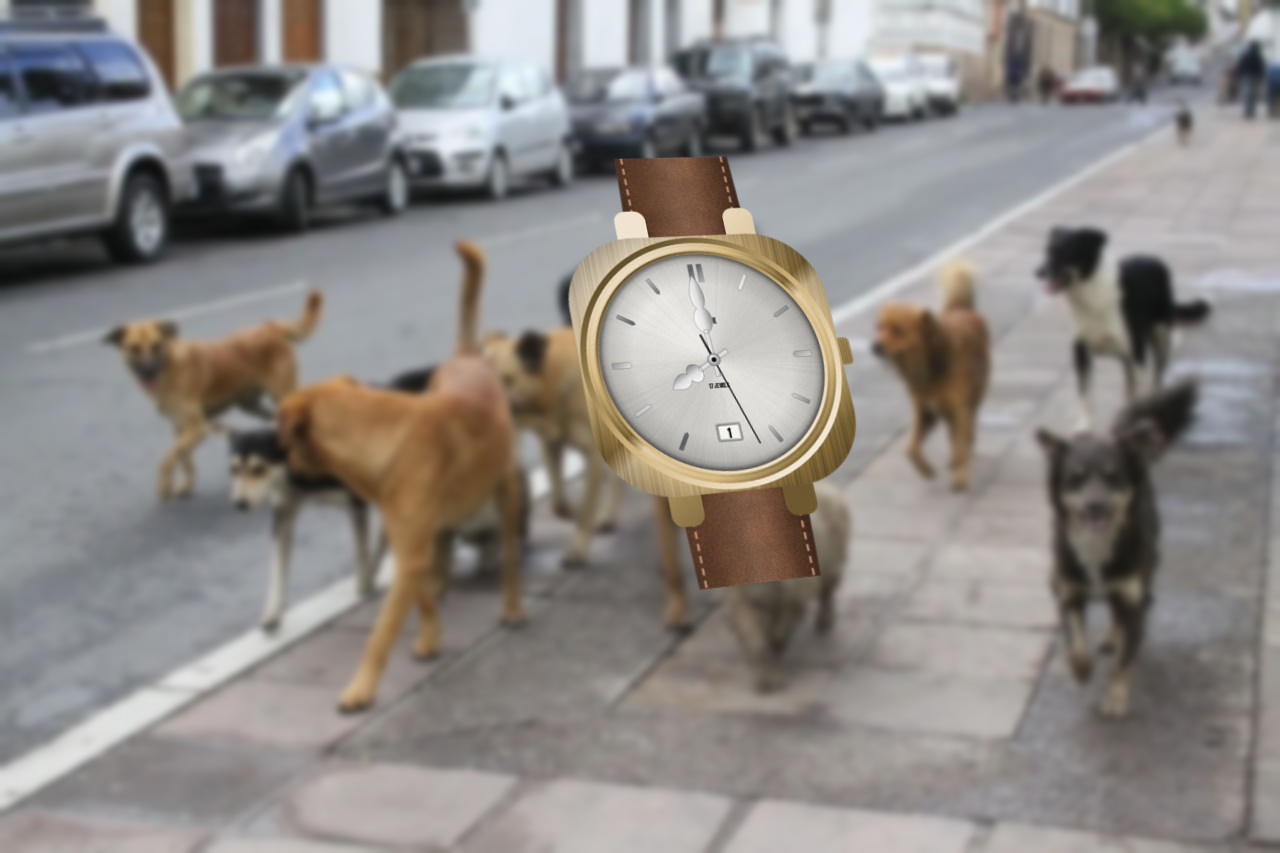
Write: 7 h 59 min 27 s
